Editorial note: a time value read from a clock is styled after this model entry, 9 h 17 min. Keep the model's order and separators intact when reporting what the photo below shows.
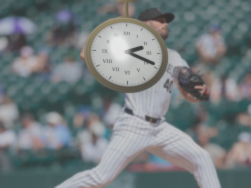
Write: 2 h 19 min
